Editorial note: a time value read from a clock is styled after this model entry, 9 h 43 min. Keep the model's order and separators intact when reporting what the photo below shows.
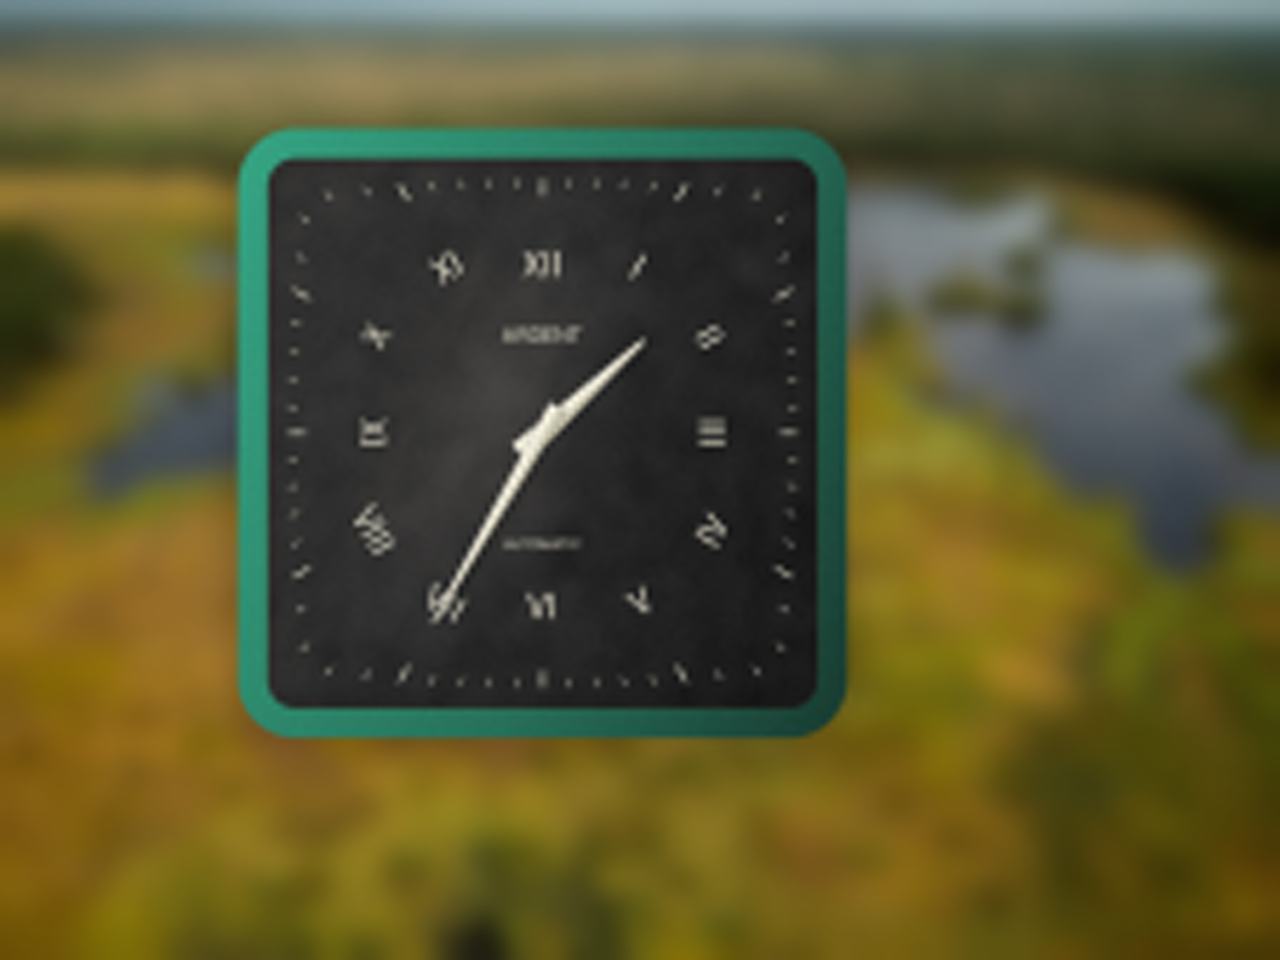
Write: 1 h 35 min
